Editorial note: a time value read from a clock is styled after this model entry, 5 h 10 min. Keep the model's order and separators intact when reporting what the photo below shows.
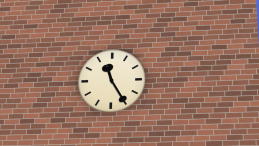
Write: 11 h 25 min
